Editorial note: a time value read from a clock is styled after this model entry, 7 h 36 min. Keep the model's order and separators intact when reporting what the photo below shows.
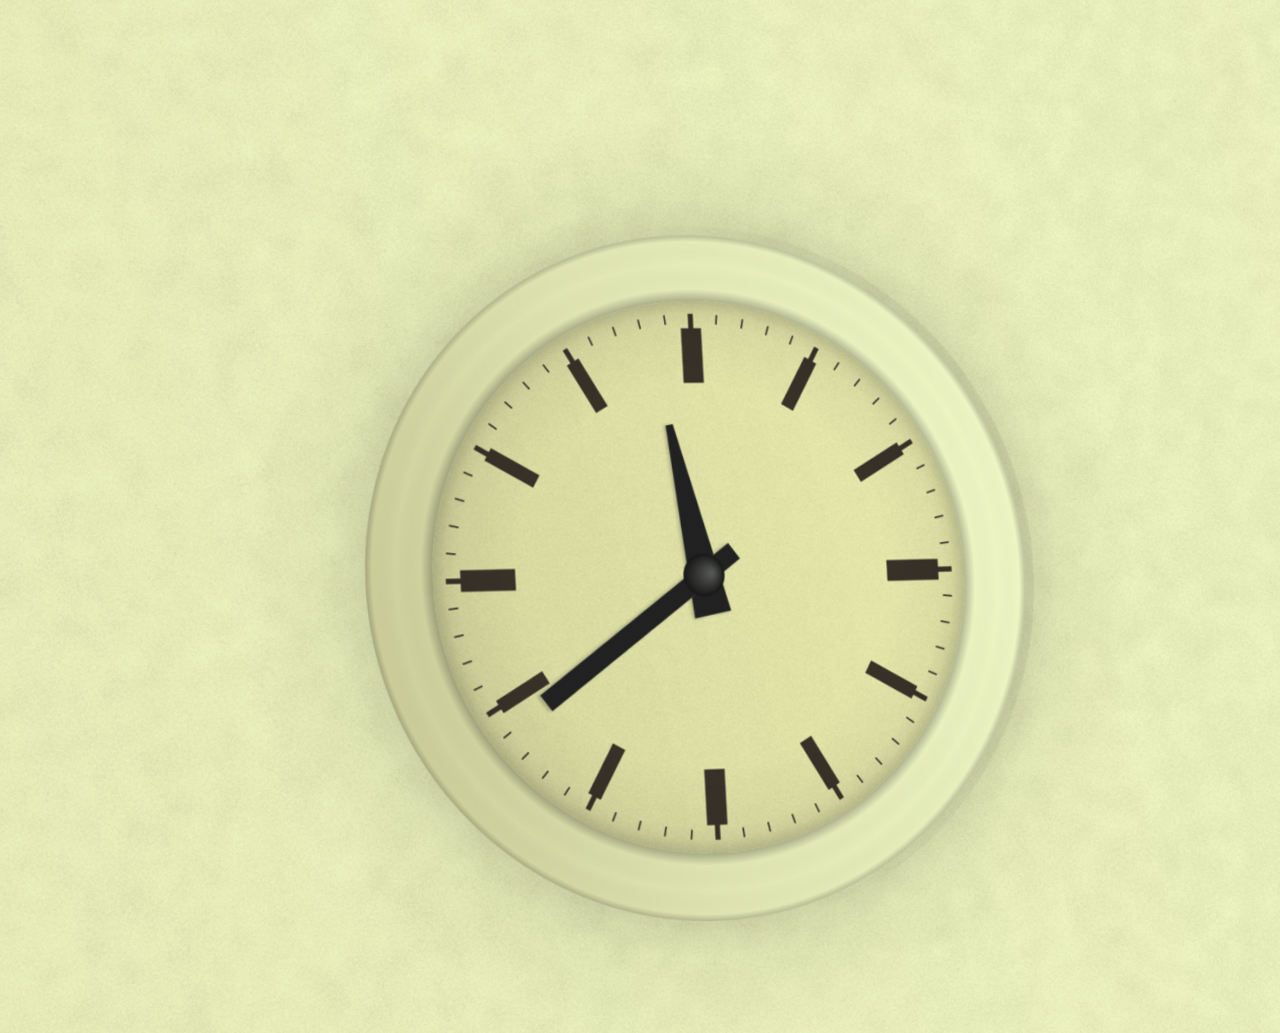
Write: 11 h 39 min
